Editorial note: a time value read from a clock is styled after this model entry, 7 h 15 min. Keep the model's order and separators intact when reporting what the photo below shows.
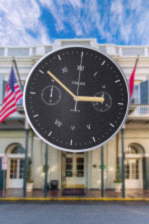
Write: 2 h 51 min
